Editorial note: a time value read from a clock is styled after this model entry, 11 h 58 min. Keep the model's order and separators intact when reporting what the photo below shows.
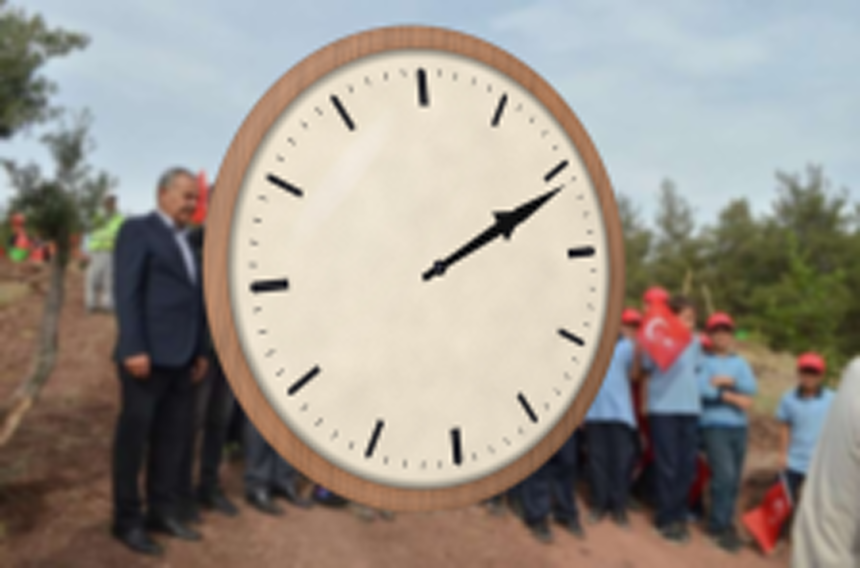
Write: 2 h 11 min
